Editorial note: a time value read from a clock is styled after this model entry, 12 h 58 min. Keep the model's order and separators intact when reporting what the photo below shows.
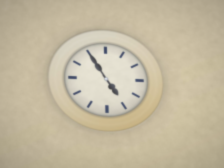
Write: 4 h 55 min
